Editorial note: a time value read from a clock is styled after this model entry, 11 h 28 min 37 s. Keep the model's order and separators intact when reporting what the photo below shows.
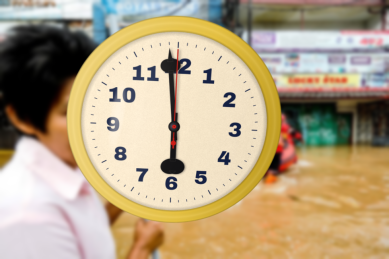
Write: 5 h 59 min 00 s
